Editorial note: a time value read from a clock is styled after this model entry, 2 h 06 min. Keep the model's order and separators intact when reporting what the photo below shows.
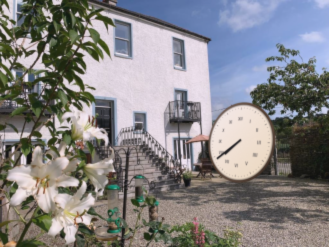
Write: 7 h 39 min
